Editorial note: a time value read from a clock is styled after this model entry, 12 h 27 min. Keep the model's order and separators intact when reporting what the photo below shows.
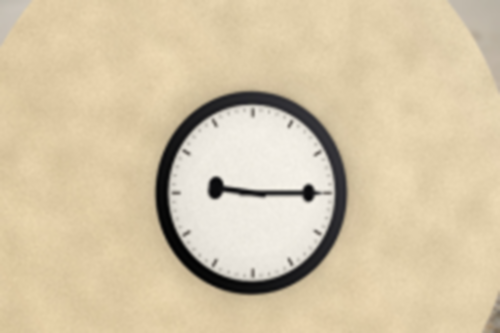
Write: 9 h 15 min
